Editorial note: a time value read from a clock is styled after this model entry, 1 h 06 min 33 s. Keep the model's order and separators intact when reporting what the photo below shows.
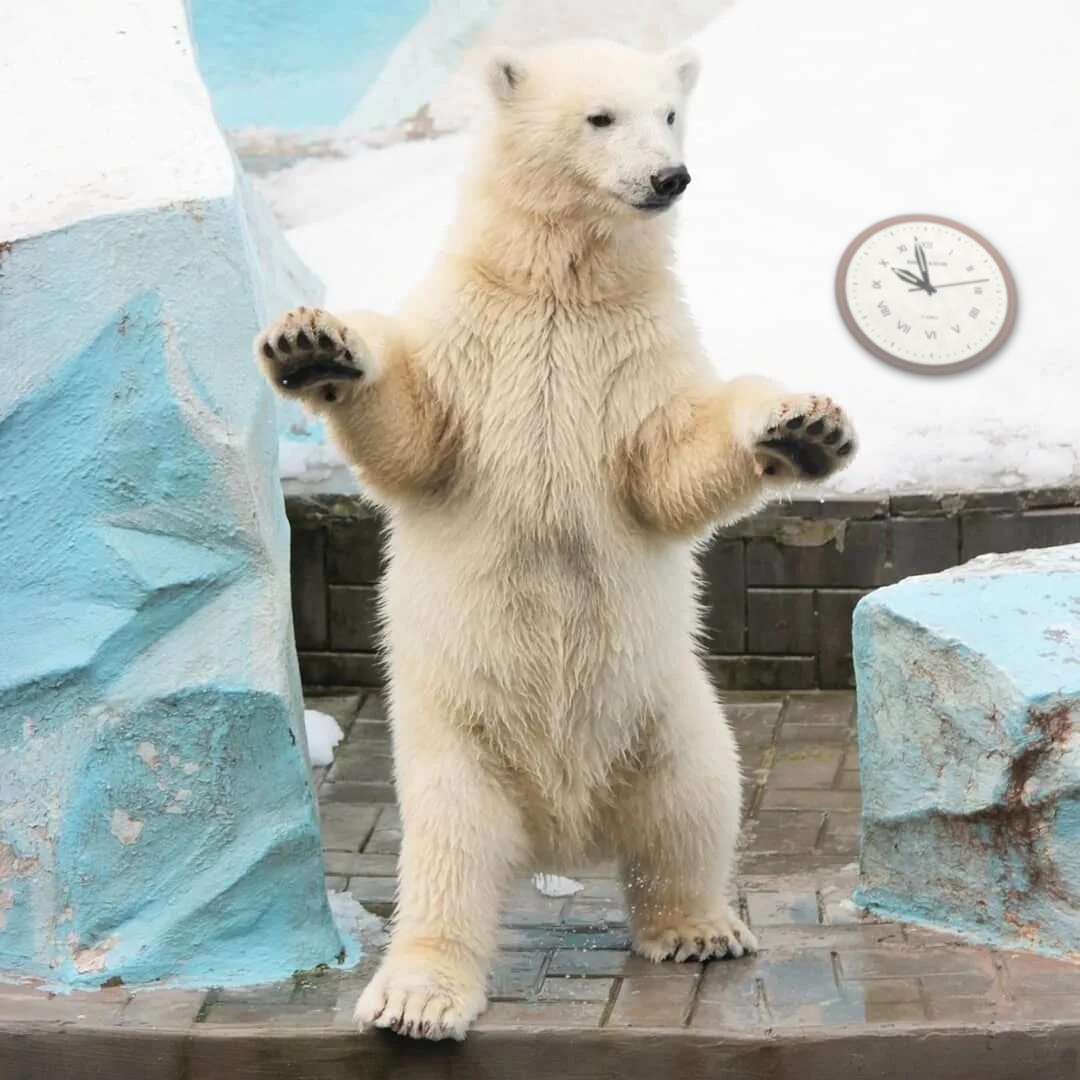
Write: 9 h 58 min 13 s
